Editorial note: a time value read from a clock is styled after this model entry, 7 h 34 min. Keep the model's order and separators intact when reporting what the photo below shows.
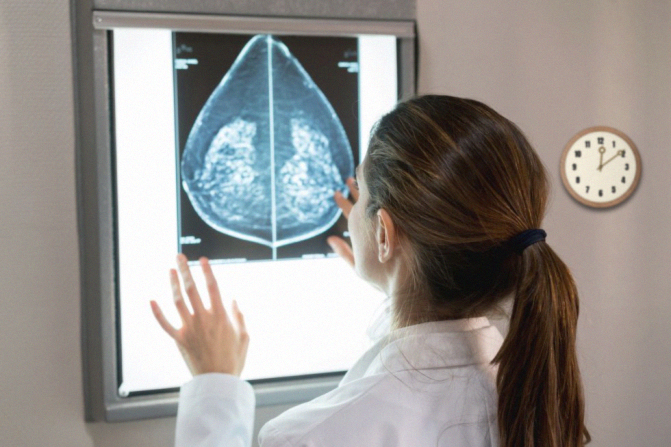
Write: 12 h 09 min
